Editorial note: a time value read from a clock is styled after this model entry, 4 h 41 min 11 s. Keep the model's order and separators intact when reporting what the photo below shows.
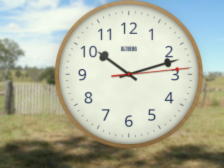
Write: 10 h 12 min 14 s
